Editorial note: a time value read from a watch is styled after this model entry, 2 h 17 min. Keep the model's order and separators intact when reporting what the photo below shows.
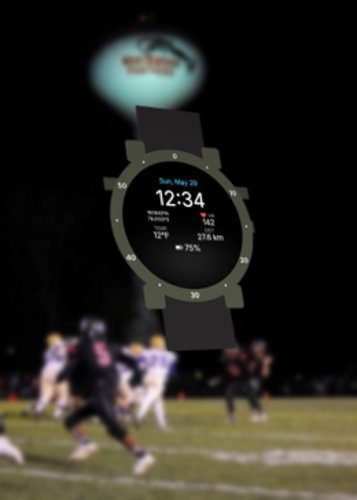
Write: 12 h 34 min
